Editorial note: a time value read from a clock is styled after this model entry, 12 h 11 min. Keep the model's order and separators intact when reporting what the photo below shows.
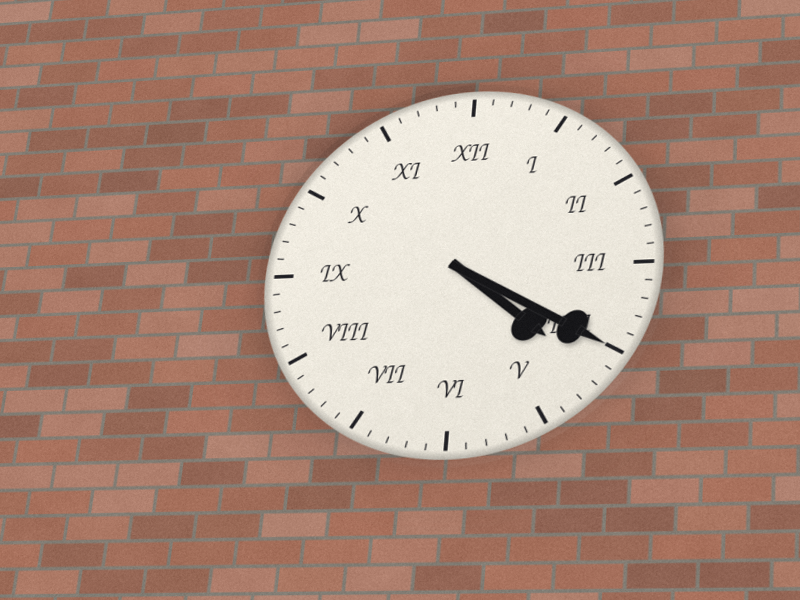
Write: 4 h 20 min
